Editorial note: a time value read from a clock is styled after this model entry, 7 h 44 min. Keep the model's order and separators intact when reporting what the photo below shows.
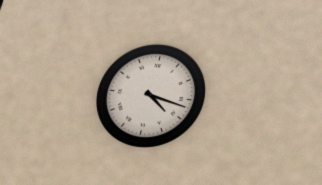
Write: 4 h 17 min
